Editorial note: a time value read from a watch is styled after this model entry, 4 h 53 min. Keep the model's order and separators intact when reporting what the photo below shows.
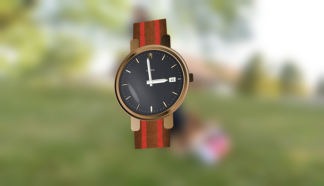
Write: 2 h 59 min
